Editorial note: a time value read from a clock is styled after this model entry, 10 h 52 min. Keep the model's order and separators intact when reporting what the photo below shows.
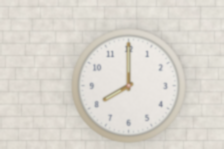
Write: 8 h 00 min
